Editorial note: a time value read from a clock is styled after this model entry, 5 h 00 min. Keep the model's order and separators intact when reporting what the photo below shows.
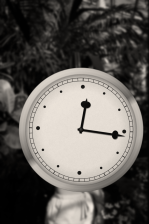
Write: 12 h 16 min
